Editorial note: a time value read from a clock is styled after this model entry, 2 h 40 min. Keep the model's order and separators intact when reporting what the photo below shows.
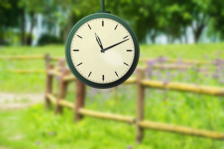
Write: 11 h 11 min
